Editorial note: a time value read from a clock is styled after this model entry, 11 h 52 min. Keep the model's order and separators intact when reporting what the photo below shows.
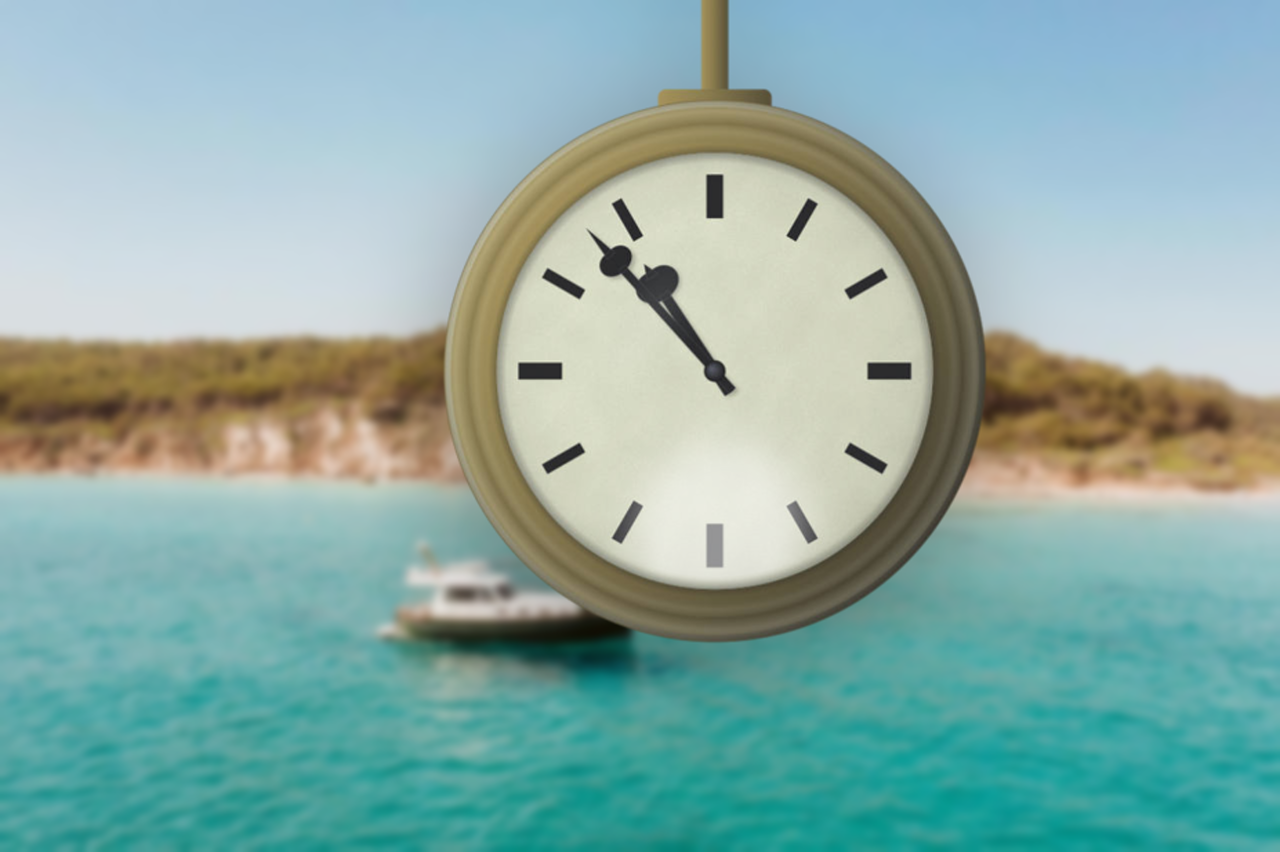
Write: 10 h 53 min
